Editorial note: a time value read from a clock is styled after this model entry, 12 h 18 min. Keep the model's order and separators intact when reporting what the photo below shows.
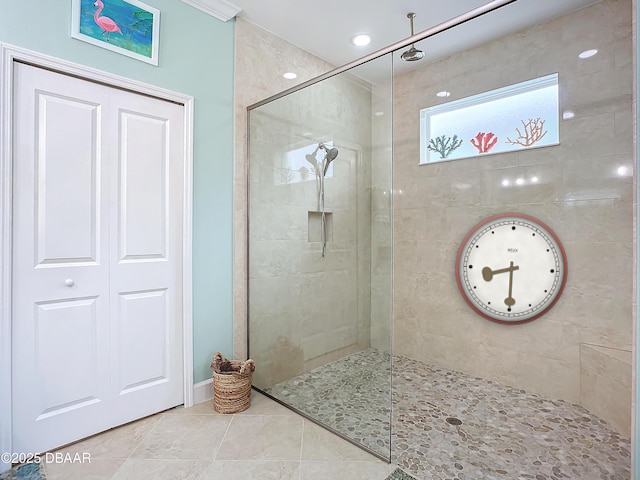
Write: 8 h 30 min
